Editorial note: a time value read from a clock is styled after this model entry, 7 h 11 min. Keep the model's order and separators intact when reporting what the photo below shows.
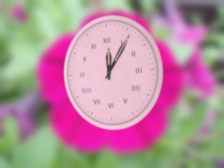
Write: 12 h 06 min
